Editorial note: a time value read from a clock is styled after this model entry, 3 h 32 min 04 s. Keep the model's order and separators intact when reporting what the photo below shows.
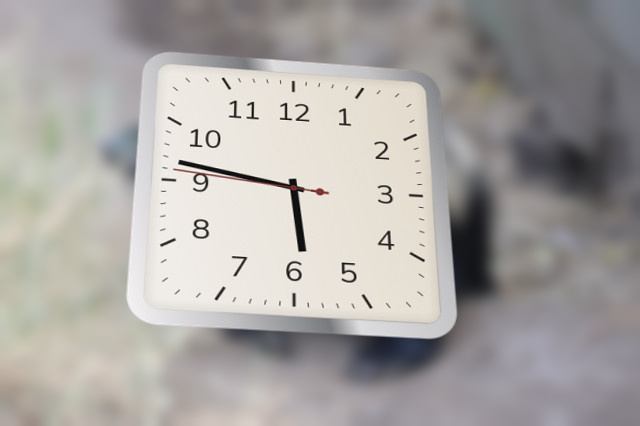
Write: 5 h 46 min 46 s
